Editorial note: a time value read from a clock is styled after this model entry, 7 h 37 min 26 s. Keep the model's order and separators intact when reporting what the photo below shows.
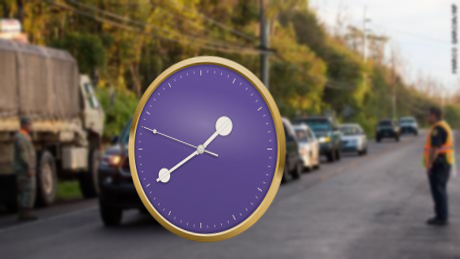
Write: 1 h 39 min 48 s
